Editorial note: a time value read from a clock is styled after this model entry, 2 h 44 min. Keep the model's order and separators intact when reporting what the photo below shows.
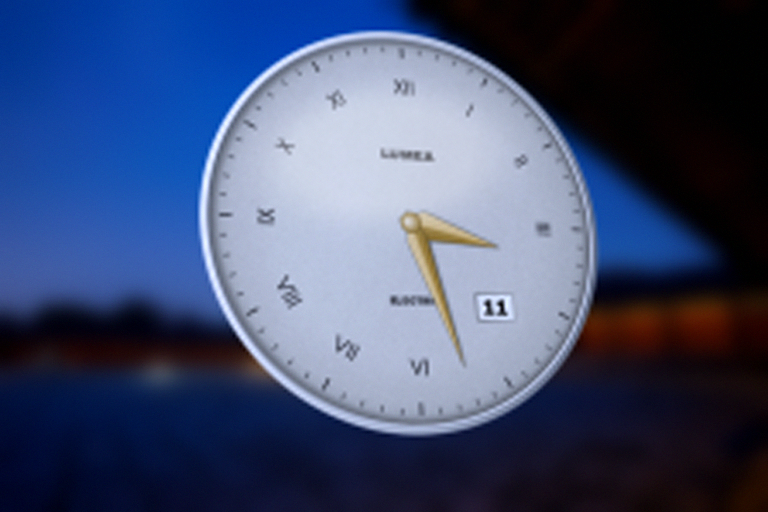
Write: 3 h 27 min
